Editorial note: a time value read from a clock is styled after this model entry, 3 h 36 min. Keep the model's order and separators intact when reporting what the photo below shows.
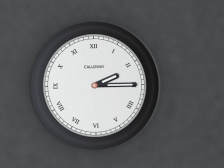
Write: 2 h 15 min
